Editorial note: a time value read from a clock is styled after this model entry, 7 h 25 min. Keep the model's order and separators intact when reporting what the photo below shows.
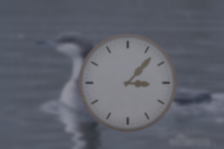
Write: 3 h 07 min
